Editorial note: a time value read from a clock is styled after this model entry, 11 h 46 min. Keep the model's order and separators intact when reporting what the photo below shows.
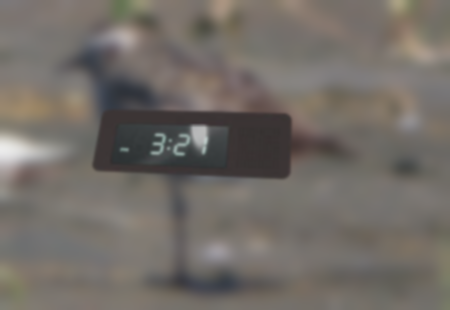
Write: 3 h 21 min
